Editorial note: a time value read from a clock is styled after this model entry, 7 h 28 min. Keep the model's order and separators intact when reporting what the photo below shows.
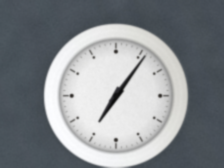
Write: 7 h 06 min
